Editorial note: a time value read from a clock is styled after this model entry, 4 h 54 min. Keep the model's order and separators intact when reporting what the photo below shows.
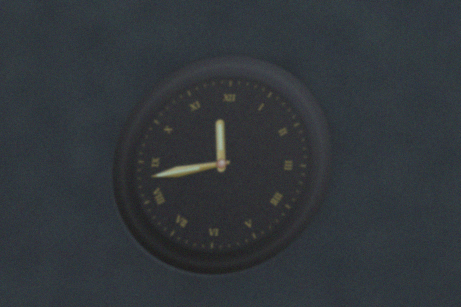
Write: 11 h 43 min
